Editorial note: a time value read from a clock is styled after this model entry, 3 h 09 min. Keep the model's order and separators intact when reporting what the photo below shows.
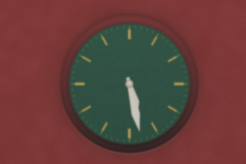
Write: 5 h 28 min
